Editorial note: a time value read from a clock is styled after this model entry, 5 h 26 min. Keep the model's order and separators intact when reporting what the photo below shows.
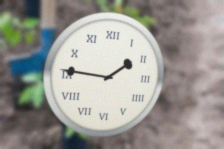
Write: 1 h 46 min
